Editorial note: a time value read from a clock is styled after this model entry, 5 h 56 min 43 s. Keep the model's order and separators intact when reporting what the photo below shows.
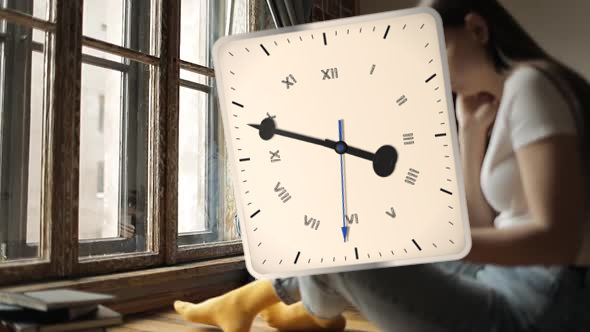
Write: 3 h 48 min 31 s
